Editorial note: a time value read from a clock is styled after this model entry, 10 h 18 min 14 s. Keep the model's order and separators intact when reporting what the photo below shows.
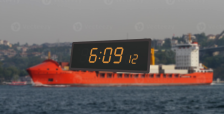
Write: 6 h 09 min 12 s
